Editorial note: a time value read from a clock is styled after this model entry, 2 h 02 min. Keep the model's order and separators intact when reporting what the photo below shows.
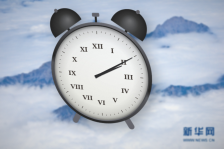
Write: 2 h 10 min
